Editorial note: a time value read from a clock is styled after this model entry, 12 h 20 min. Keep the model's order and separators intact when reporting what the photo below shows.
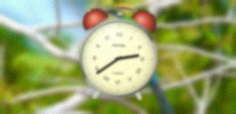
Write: 2 h 39 min
